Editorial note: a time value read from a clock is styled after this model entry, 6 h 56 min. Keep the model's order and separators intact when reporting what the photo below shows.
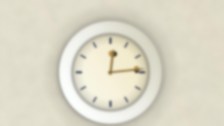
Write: 12 h 14 min
